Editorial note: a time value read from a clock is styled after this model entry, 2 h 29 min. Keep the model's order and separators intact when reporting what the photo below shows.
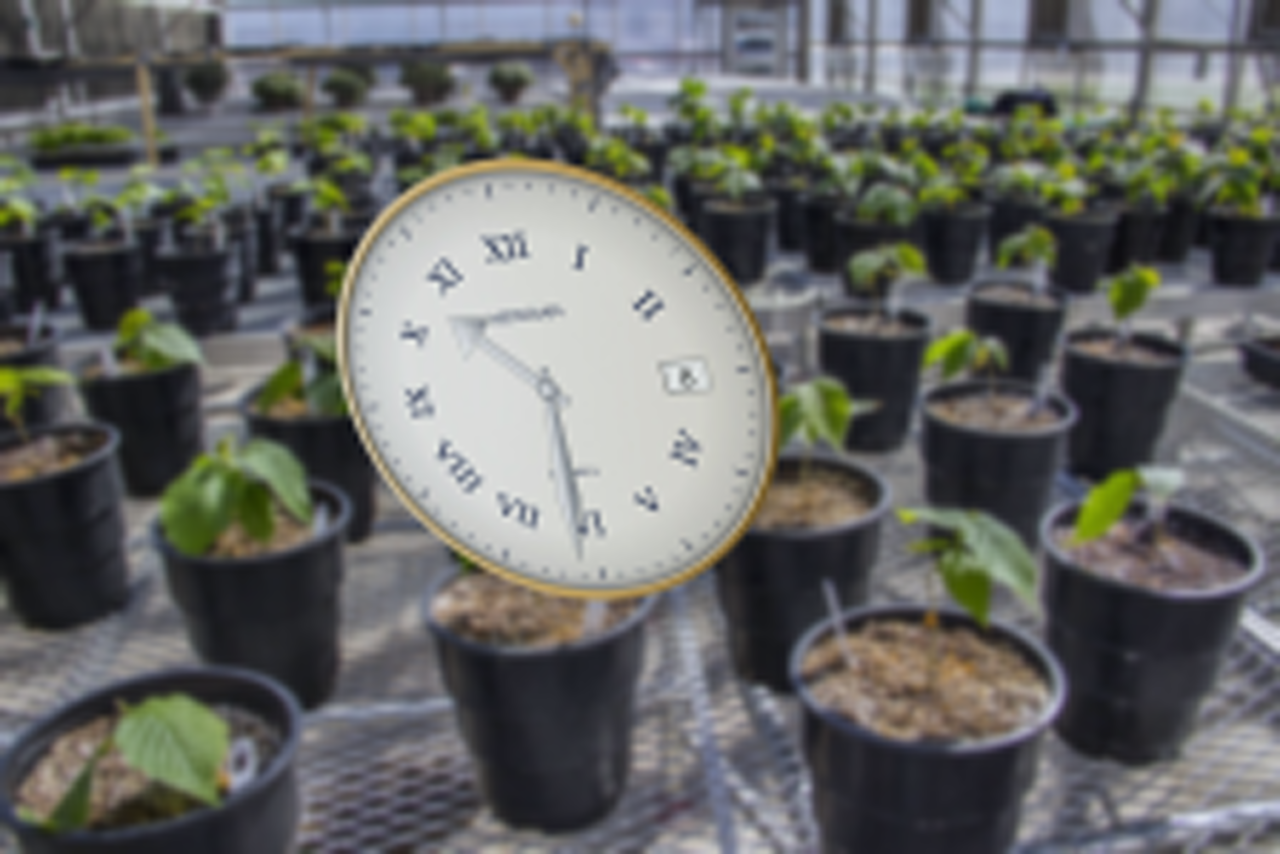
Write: 10 h 31 min
